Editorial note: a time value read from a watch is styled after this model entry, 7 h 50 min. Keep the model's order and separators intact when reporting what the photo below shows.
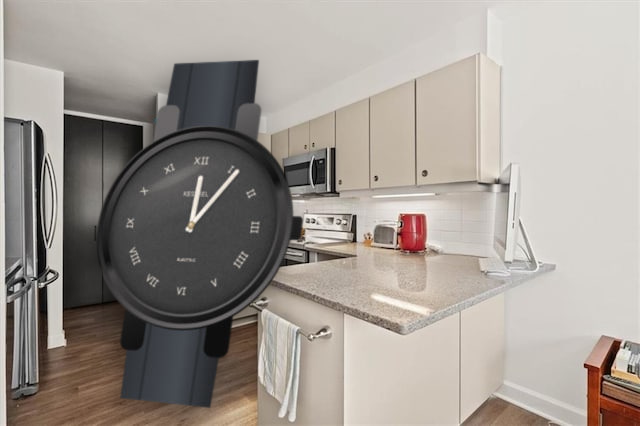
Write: 12 h 06 min
